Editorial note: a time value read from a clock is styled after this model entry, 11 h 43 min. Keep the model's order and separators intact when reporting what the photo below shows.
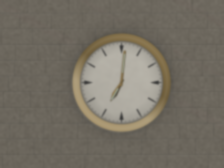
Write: 7 h 01 min
